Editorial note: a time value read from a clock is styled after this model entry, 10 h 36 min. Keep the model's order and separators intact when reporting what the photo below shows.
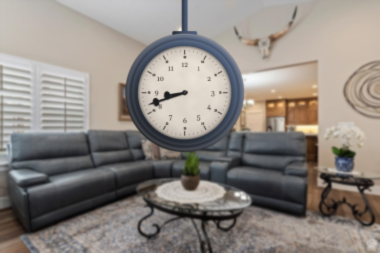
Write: 8 h 42 min
